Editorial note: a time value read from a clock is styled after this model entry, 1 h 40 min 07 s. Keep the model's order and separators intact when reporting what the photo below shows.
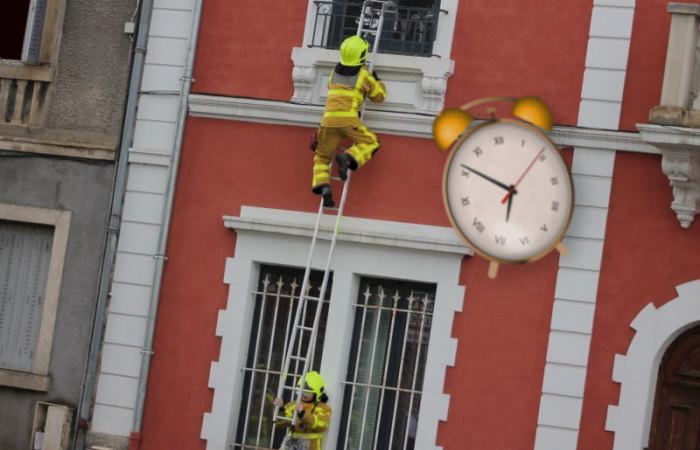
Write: 6 h 51 min 09 s
